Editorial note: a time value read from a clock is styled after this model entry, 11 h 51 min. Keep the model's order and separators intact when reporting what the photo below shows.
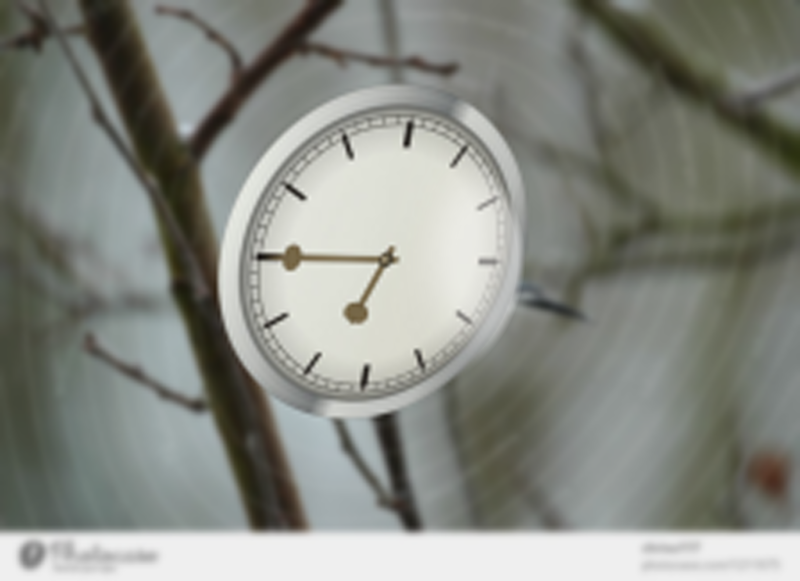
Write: 6 h 45 min
